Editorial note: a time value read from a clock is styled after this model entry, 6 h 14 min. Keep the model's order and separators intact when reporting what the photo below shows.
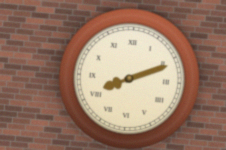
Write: 8 h 11 min
